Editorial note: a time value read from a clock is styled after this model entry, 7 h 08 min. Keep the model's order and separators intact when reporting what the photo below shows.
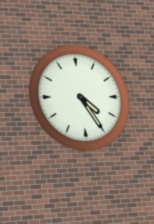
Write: 4 h 25 min
